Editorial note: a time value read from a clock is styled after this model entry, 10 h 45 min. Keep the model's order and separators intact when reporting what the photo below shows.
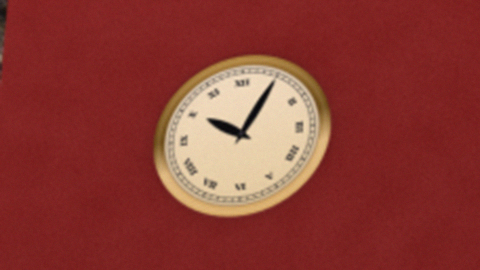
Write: 10 h 05 min
